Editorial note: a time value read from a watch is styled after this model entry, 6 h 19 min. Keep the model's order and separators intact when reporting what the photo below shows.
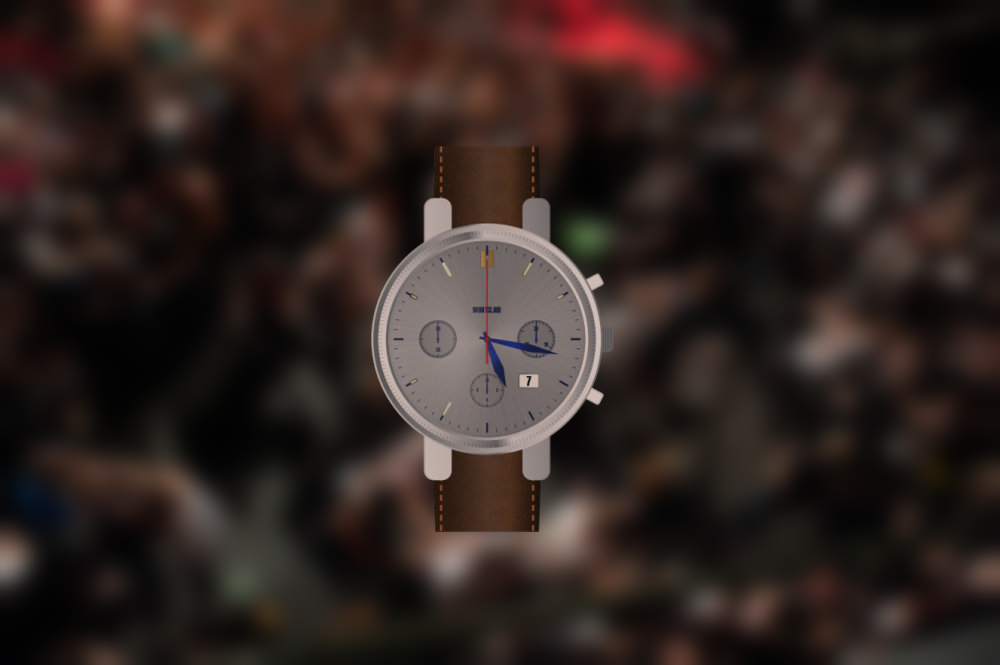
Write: 5 h 17 min
